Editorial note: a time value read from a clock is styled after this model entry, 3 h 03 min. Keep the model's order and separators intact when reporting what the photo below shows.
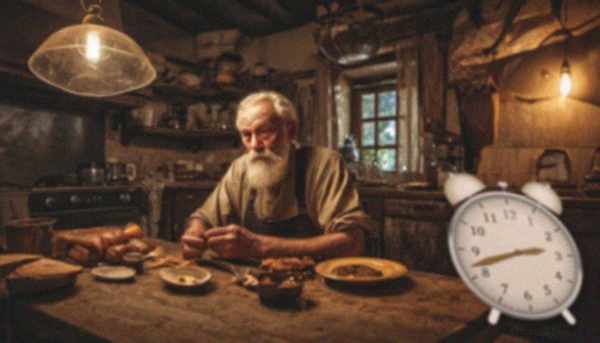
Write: 2 h 42 min
